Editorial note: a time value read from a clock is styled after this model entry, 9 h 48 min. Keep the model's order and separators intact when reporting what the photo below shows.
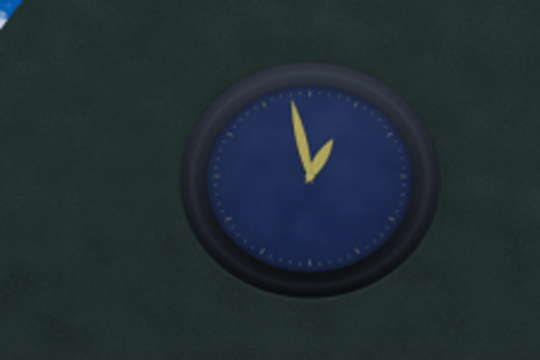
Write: 12 h 58 min
